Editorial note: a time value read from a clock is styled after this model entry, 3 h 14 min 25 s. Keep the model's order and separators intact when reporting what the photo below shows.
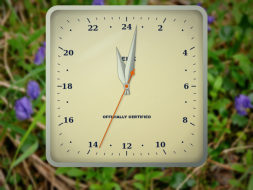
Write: 23 h 01 min 34 s
